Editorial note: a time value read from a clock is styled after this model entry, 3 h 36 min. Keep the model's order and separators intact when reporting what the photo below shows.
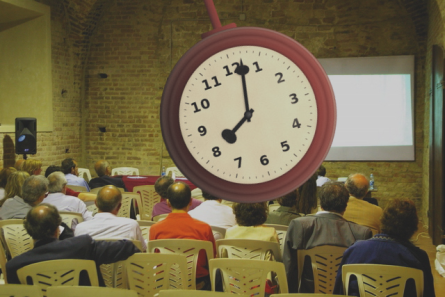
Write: 8 h 02 min
